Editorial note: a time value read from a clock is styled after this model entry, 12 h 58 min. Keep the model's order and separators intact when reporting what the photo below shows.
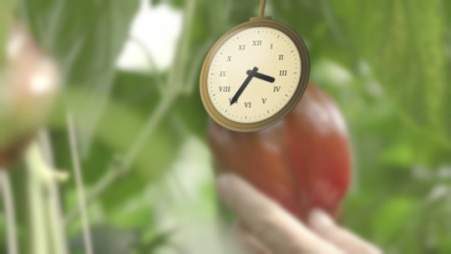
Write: 3 h 35 min
